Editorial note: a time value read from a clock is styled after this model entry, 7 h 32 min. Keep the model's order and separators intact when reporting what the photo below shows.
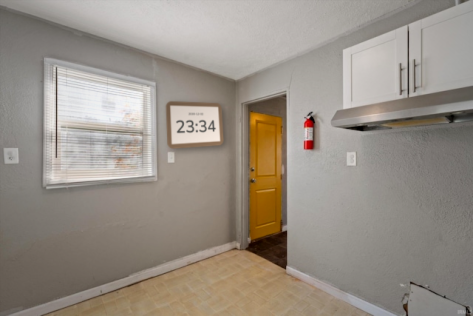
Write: 23 h 34 min
